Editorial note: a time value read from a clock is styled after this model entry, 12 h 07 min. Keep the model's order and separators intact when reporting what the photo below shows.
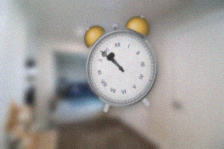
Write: 10 h 53 min
